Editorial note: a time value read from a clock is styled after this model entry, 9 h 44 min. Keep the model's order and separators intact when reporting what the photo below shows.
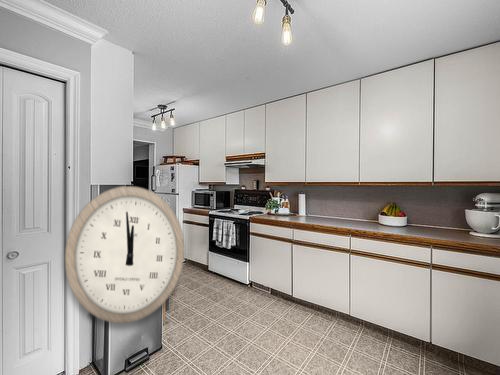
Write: 11 h 58 min
